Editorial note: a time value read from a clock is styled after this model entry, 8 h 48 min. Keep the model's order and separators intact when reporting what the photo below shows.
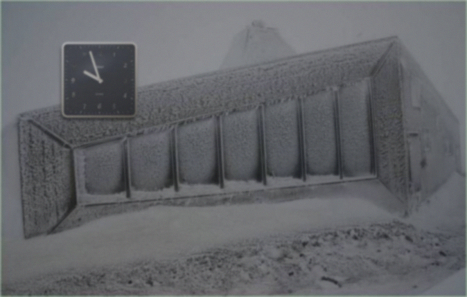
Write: 9 h 57 min
